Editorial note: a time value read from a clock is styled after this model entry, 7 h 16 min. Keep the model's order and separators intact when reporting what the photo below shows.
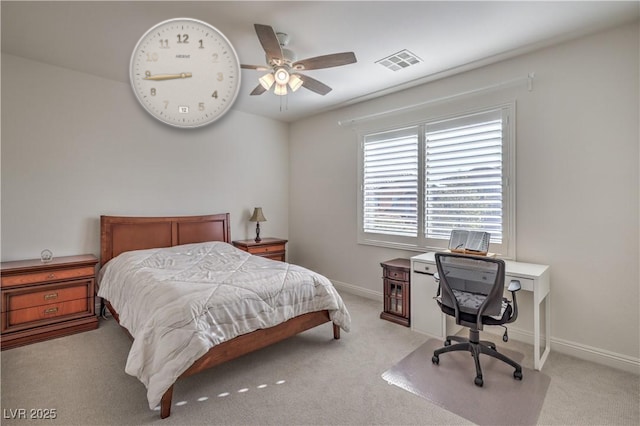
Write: 8 h 44 min
